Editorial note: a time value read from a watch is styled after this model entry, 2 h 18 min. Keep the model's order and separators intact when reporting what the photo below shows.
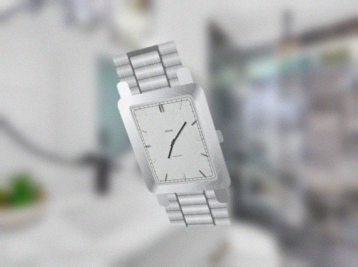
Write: 7 h 08 min
